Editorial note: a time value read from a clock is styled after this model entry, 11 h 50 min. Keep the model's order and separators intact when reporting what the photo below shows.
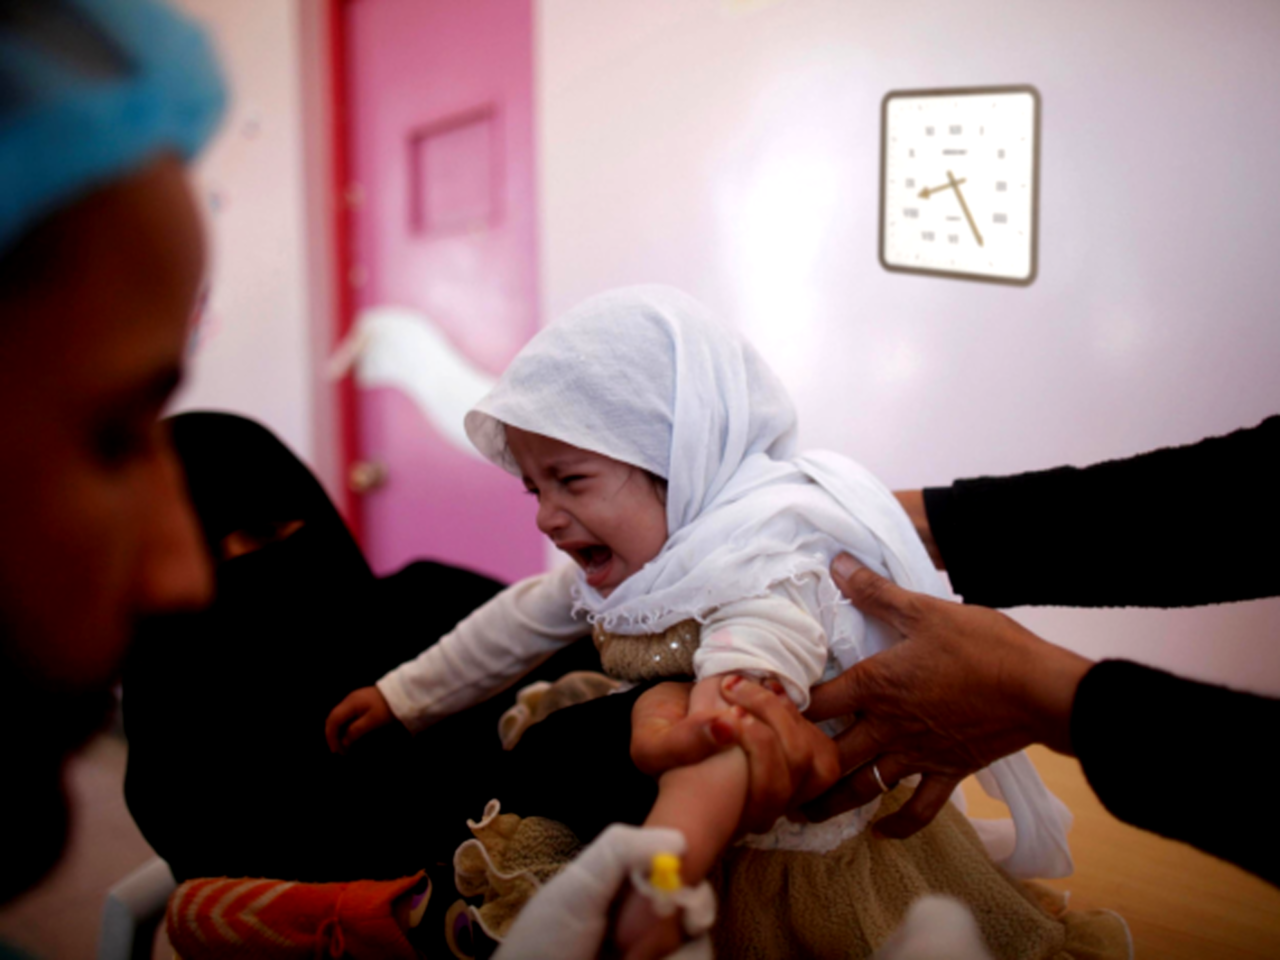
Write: 8 h 25 min
